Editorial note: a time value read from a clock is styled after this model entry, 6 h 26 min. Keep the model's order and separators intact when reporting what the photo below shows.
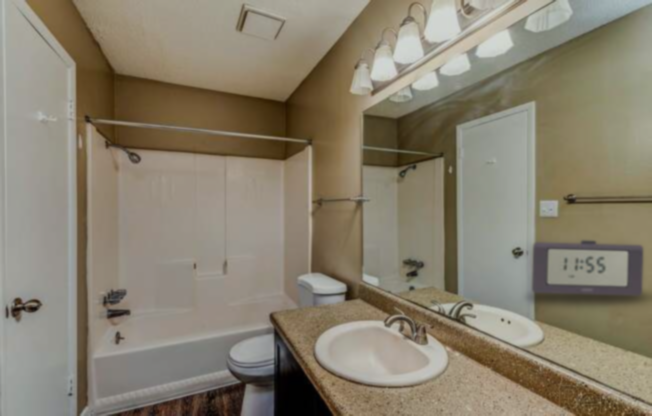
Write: 11 h 55 min
